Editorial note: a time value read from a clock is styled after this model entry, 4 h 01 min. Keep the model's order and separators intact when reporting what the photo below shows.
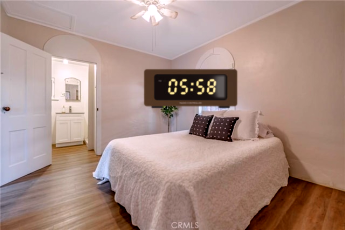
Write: 5 h 58 min
